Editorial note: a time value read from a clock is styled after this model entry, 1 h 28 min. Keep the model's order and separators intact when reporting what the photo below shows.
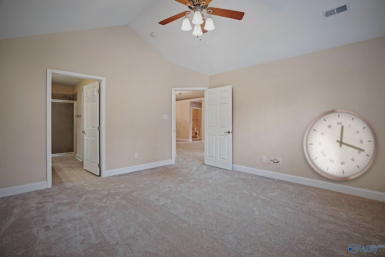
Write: 12 h 19 min
